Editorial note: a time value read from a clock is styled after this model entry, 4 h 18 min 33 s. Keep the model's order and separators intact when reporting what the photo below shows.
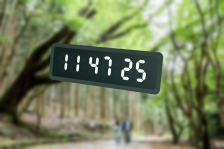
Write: 11 h 47 min 25 s
